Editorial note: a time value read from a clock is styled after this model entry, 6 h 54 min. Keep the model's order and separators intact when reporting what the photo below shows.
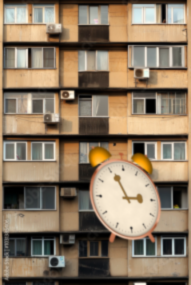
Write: 2 h 56 min
